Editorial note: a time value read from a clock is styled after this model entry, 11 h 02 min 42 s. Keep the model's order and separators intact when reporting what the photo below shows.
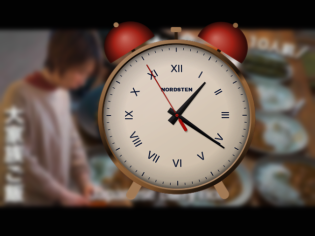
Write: 1 h 20 min 55 s
